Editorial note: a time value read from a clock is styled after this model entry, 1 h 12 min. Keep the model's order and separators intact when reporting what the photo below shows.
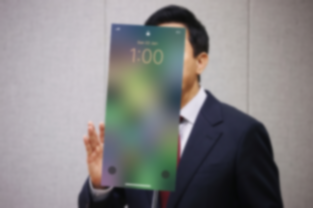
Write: 1 h 00 min
